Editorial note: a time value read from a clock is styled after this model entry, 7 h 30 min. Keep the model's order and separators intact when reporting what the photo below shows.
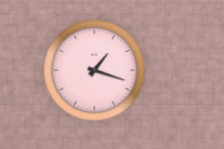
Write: 1 h 18 min
